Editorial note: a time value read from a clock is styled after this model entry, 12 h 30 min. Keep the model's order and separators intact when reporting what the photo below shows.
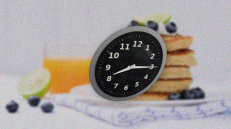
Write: 8 h 15 min
